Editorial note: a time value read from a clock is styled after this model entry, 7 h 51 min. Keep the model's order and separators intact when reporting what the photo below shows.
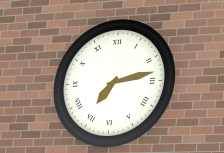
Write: 7 h 13 min
